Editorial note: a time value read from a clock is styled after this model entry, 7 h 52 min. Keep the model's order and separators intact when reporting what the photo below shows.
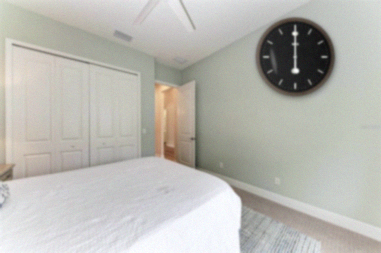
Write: 6 h 00 min
